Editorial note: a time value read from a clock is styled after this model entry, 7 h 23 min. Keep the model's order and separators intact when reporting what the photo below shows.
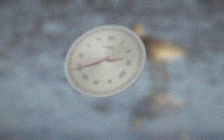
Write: 2 h 40 min
